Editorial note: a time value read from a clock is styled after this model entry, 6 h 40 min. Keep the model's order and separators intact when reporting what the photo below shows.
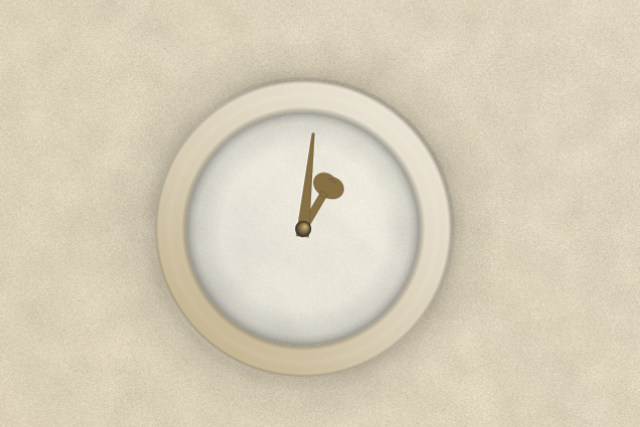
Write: 1 h 01 min
